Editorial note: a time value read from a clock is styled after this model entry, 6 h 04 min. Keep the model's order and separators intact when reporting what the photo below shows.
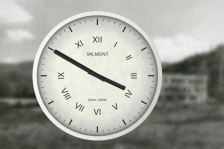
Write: 3 h 50 min
